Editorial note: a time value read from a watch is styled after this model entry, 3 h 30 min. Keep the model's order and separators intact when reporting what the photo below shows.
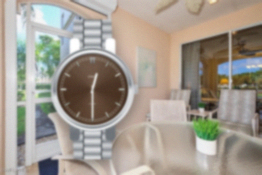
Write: 12 h 30 min
